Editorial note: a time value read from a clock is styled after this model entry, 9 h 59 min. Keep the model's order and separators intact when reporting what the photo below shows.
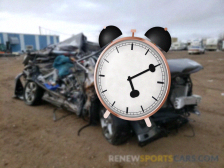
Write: 5 h 10 min
